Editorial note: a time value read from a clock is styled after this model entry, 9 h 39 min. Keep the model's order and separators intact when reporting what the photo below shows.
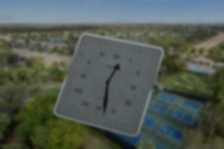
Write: 12 h 28 min
